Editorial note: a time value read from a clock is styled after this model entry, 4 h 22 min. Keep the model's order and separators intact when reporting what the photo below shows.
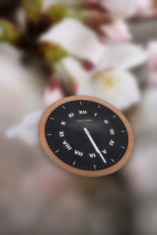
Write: 5 h 27 min
